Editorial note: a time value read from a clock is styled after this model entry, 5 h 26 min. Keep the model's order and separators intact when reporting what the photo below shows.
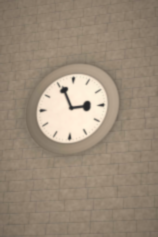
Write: 2 h 56 min
